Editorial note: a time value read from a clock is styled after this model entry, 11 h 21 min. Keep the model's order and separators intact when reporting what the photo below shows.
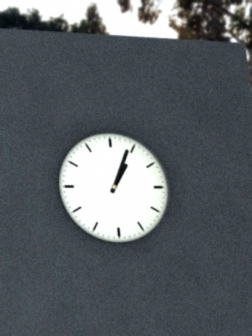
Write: 1 h 04 min
